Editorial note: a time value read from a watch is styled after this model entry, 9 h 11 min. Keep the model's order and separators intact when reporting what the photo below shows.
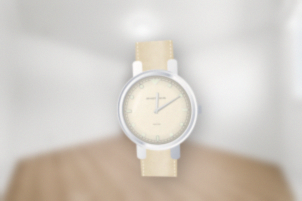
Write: 12 h 10 min
